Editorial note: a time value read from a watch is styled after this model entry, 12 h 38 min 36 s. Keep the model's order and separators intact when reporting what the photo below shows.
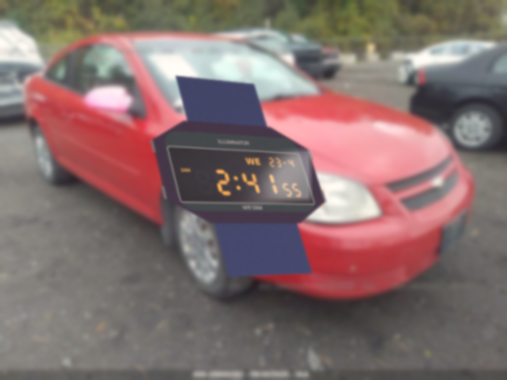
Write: 2 h 41 min 55 s
